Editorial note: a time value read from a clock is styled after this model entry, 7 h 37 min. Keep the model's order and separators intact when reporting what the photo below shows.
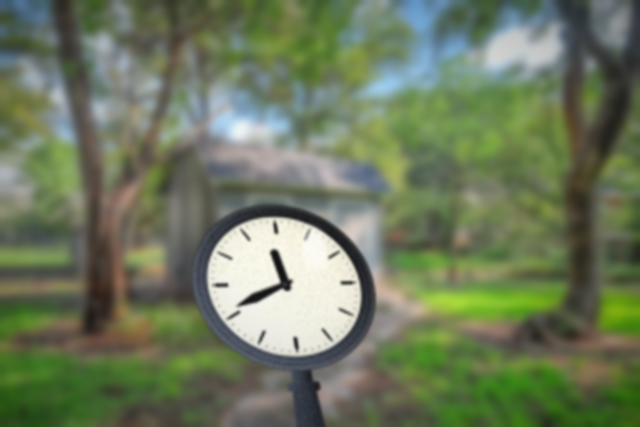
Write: 11 h 41 min
